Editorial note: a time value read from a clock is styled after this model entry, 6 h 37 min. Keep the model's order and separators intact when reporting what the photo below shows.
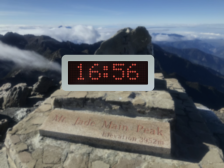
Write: 16 h 56 min
